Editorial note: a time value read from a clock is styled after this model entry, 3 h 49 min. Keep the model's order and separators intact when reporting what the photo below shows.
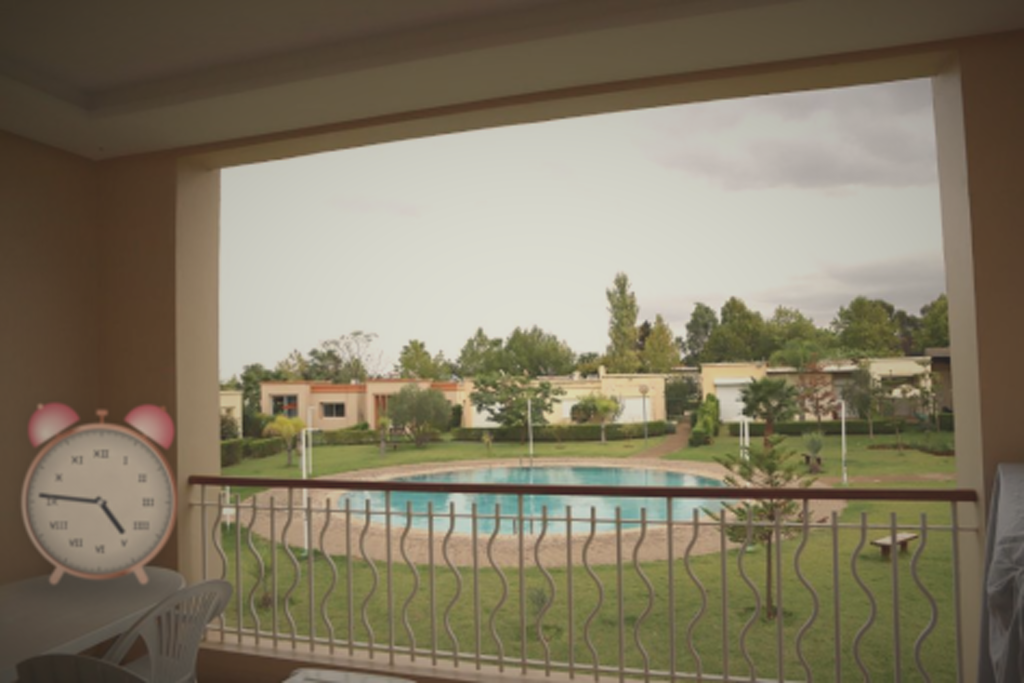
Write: 4 h 46 min
